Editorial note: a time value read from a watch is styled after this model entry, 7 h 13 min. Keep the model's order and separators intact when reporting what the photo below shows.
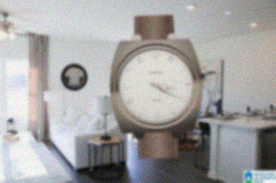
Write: 3 h 20 min
